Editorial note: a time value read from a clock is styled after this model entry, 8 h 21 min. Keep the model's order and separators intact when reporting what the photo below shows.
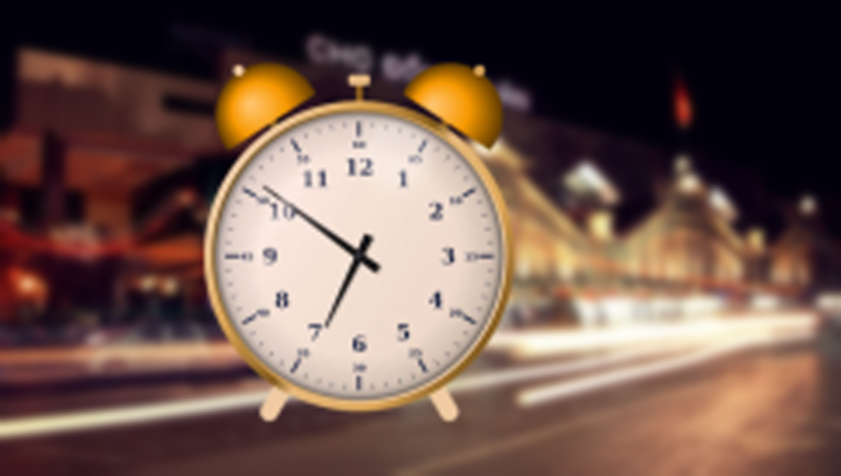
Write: 6 h 51 min
